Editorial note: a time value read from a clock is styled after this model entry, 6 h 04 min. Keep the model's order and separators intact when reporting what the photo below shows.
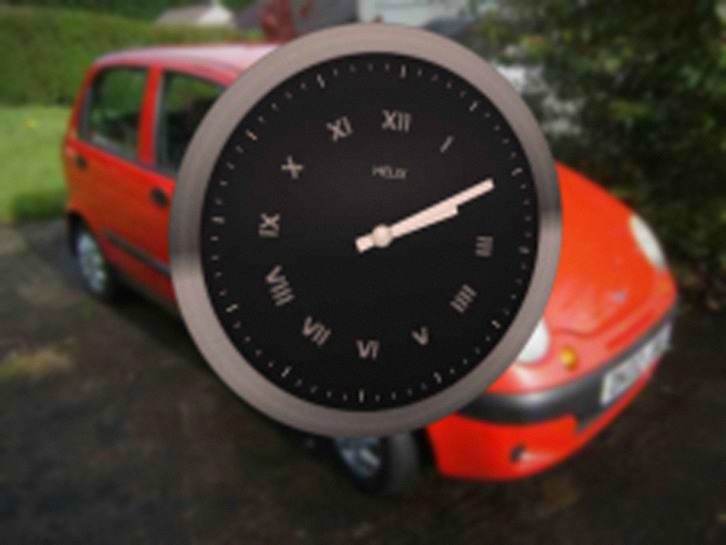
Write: 2 h 10 min
